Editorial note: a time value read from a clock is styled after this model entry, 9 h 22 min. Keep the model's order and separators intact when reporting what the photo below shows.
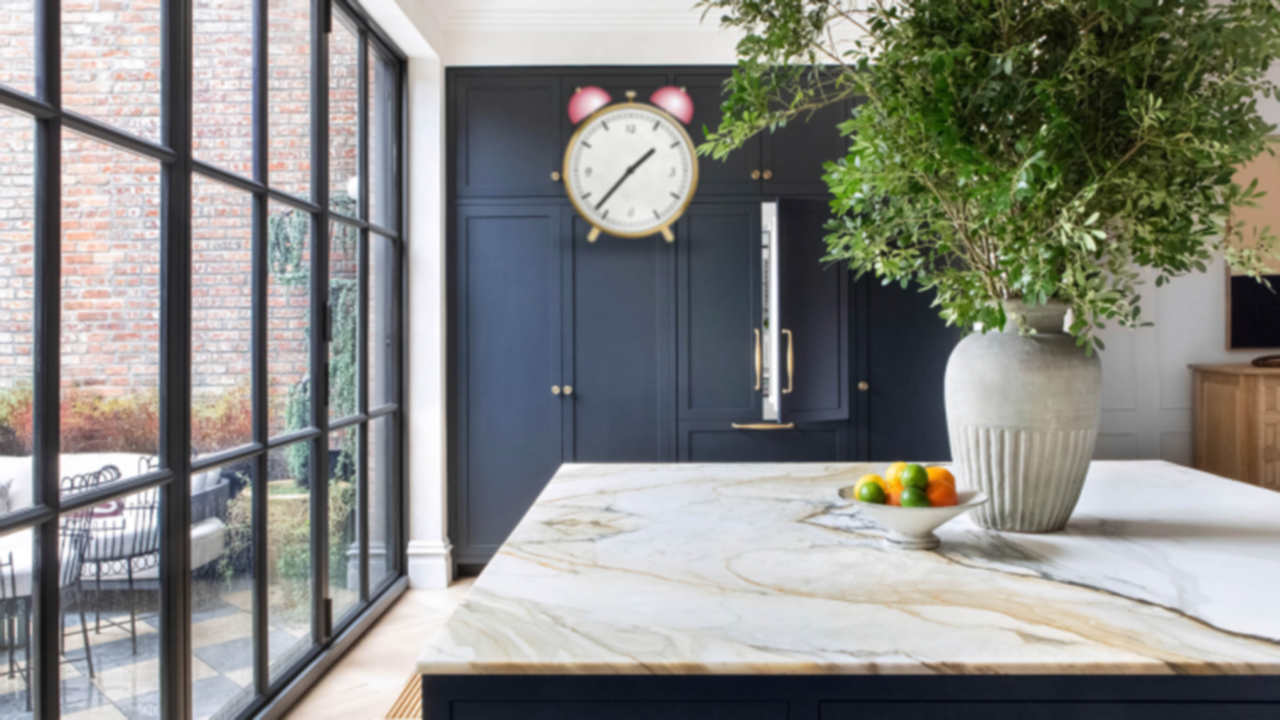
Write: 1 h 37 min
